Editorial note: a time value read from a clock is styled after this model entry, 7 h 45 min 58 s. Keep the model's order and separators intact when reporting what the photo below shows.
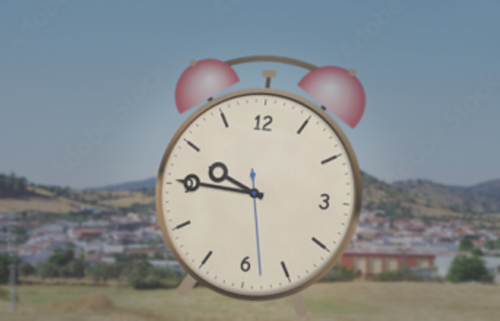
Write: 9 h 45 min 28 s
